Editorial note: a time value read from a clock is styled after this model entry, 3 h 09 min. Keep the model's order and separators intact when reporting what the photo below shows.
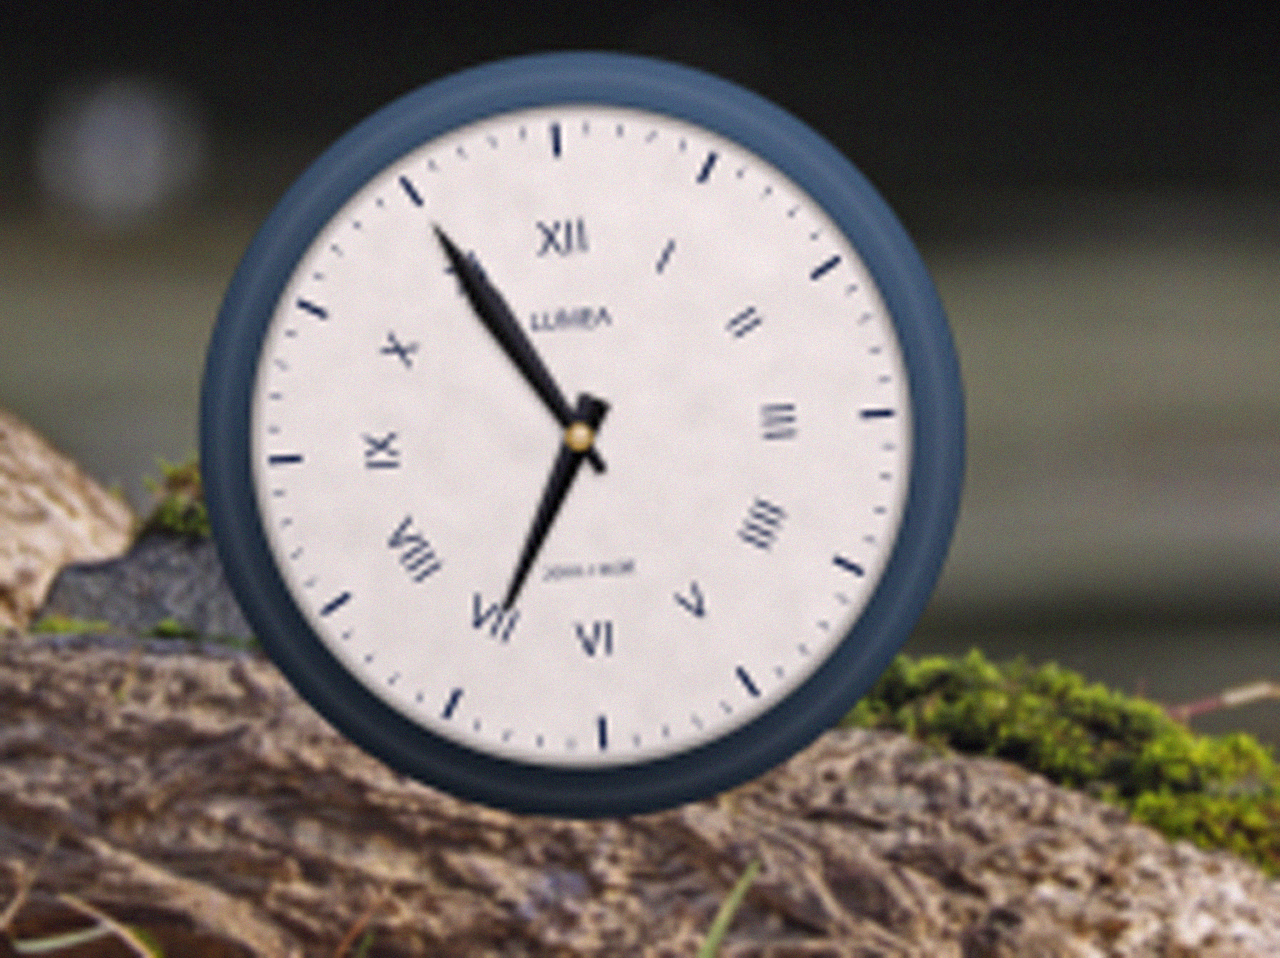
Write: 6 h 55 min
